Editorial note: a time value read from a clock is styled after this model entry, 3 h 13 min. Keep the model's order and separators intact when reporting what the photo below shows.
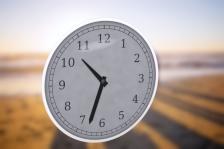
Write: 10 h 33 min
